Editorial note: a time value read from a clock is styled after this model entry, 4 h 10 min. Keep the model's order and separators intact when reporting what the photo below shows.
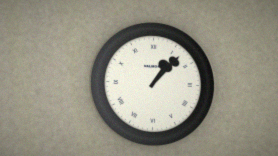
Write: 1 h 07 min
